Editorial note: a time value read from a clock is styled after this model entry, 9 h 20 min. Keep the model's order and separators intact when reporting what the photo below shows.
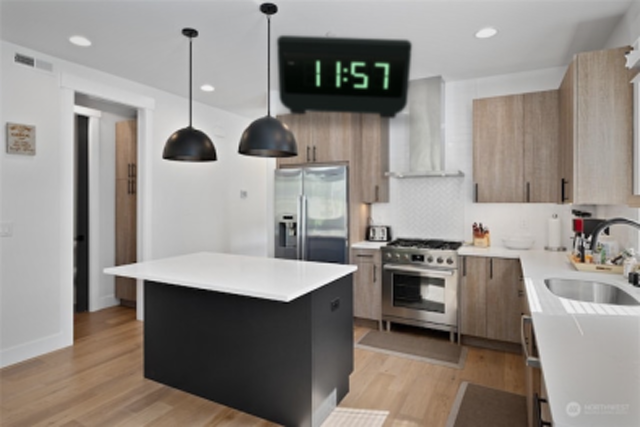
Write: 11 h 57 min
